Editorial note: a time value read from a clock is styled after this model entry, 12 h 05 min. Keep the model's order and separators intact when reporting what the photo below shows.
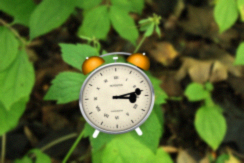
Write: 3 h 13 min
